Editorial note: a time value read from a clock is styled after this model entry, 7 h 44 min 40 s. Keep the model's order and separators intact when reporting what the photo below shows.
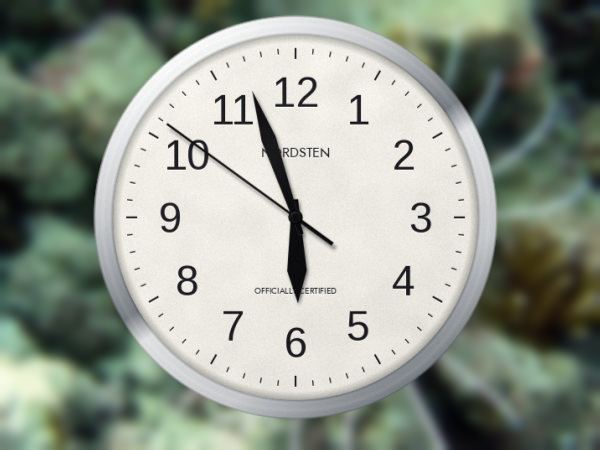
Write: 5 h 56 min 51 s
